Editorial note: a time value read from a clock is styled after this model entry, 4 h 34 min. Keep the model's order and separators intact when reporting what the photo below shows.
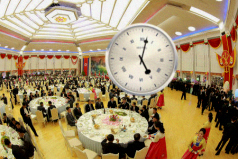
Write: 5 h 02 min
